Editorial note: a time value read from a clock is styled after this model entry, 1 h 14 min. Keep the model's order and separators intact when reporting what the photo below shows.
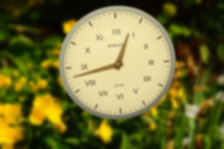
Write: 12 h 43 min
